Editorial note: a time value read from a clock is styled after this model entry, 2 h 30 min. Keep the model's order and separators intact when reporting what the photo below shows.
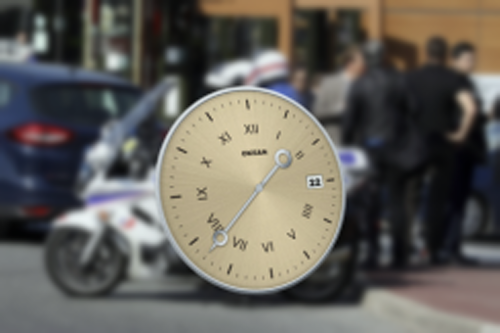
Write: 1 h 38 min
